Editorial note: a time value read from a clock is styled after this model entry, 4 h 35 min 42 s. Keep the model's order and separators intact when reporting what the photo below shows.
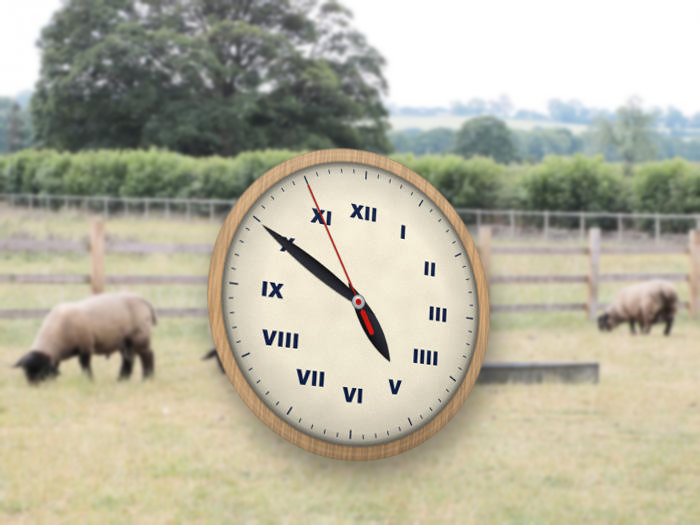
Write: 4 h 49 min 55 s
